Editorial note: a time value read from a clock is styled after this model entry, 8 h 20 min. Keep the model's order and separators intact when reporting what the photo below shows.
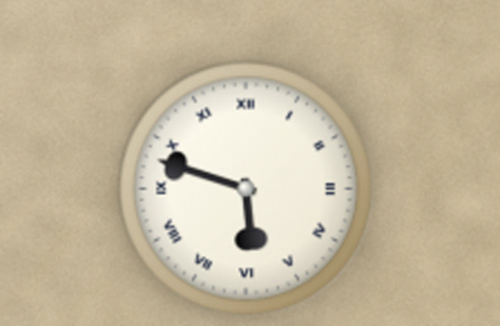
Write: 5 h 48 min
